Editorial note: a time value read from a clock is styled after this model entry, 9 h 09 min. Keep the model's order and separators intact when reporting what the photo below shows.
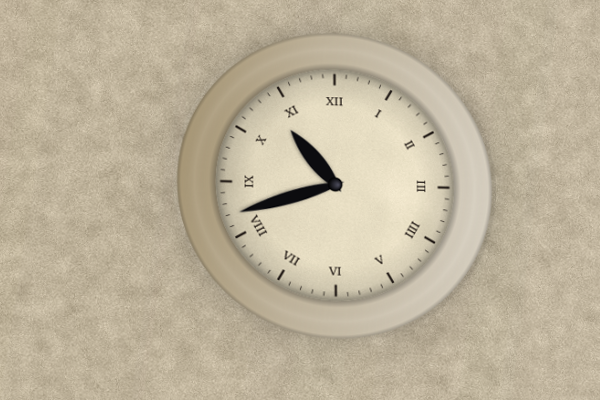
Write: 10 h 42 min
